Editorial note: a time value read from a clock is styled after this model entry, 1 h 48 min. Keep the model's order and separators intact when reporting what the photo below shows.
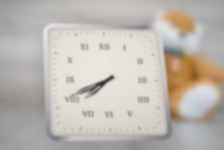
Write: 7 h 41 min
